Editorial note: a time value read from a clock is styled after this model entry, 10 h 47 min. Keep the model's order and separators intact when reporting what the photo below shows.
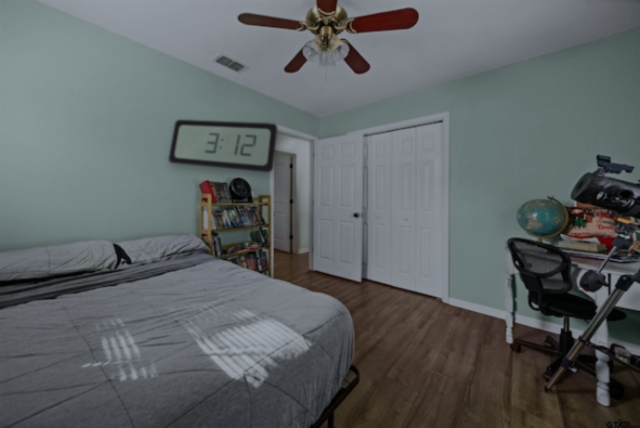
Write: 3 h 12 min
